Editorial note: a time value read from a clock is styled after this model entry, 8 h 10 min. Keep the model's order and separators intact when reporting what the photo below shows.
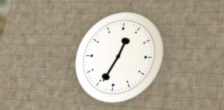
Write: 12 h 34 min
